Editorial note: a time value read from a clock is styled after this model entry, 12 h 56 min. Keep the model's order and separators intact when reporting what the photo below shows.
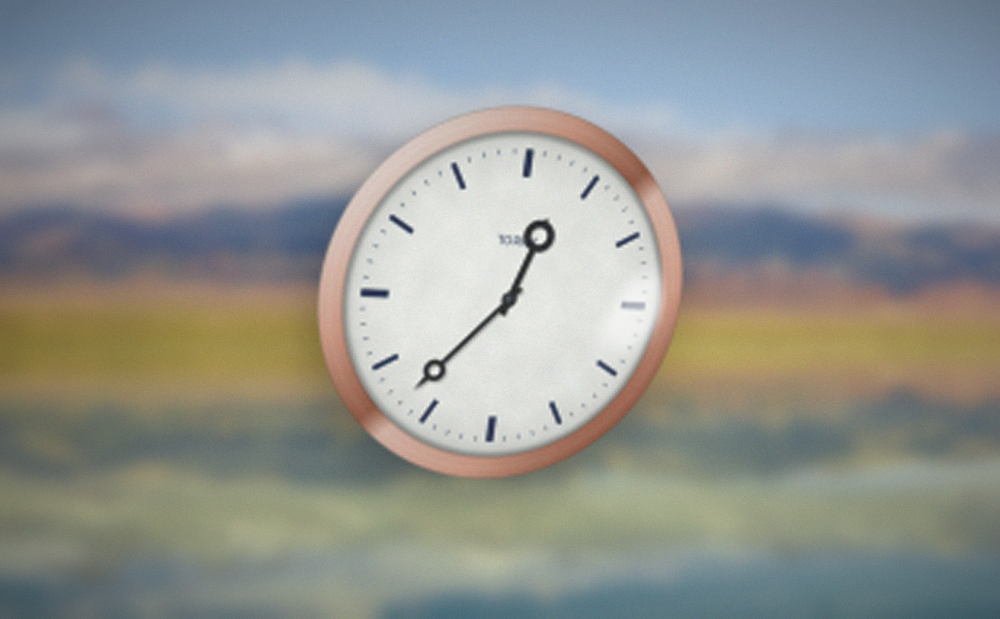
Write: 12 h 37 min
